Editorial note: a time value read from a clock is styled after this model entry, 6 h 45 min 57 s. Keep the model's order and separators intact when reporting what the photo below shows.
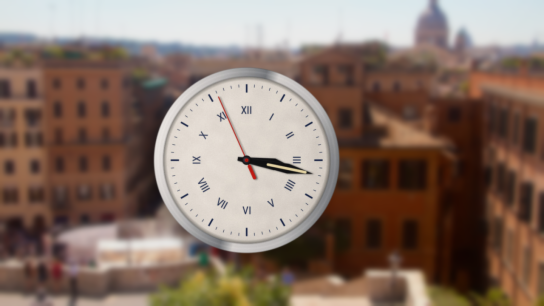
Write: 3 h 16 min 56 s
